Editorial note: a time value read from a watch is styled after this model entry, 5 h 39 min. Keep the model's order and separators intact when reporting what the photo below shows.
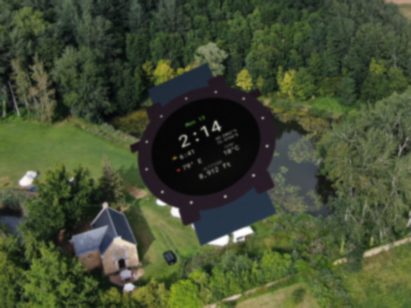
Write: 2 h 14 min
